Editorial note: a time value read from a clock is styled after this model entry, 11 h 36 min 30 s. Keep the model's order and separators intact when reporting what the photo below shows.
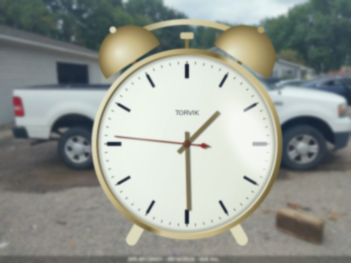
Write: 1 h 29 min 46 s
